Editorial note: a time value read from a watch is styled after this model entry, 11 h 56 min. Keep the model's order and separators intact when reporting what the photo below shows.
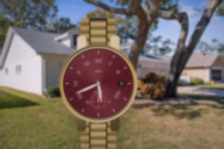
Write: 5 h 41 min
